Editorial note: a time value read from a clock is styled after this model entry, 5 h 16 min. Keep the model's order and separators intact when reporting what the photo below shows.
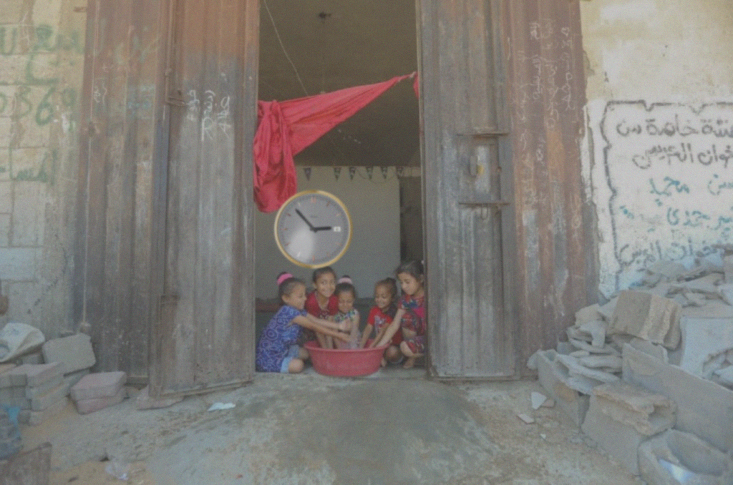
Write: 2 h 53 min
